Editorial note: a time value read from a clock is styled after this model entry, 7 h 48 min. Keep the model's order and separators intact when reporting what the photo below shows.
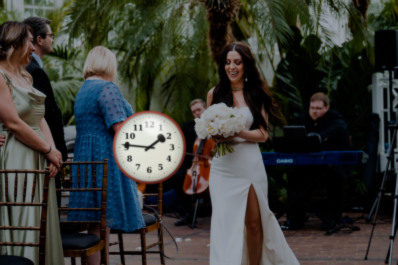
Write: 1 h 46 min
